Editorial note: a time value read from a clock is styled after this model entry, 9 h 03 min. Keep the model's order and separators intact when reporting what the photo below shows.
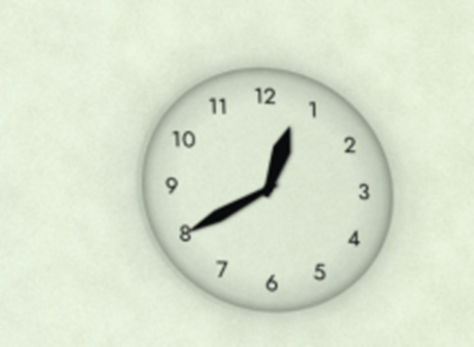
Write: 12 h 40 min
